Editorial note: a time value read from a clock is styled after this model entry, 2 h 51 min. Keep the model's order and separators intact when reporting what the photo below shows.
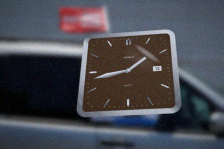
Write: 1 h 43 min
